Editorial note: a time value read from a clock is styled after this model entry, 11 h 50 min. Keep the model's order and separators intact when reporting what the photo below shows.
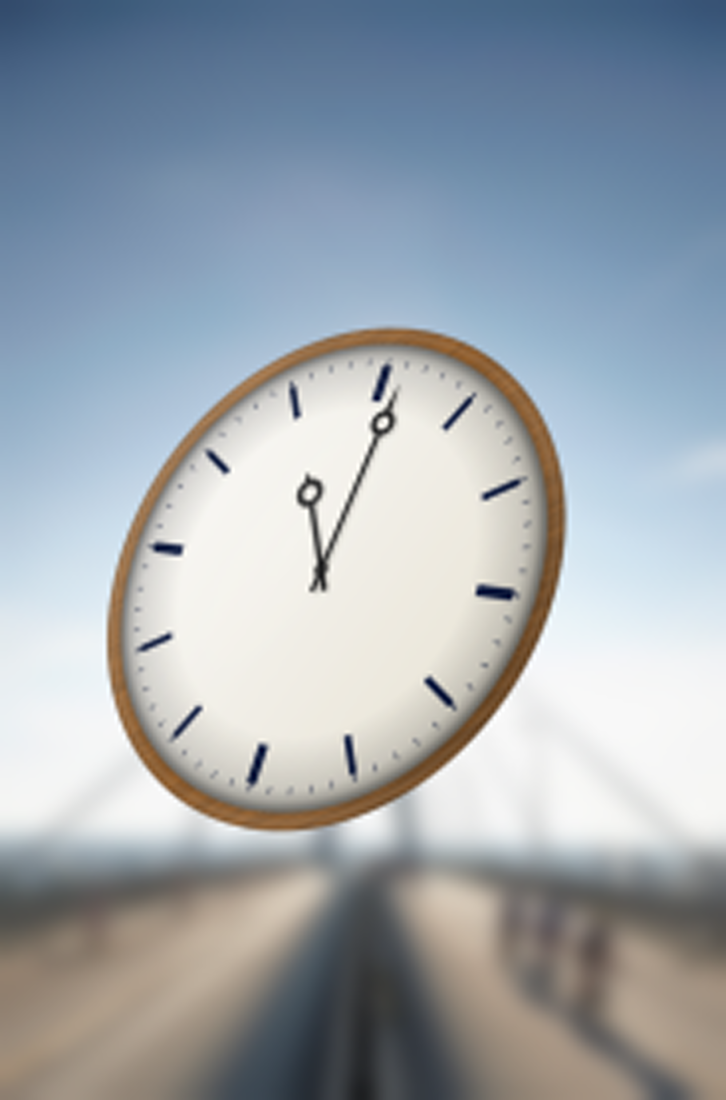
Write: 11 h 01 min
